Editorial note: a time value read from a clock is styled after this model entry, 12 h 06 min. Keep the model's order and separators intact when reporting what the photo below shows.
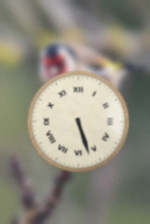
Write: 5 h 27 min
